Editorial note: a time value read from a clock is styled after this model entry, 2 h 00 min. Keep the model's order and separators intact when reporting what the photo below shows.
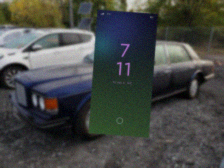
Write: 7 h 11 min
